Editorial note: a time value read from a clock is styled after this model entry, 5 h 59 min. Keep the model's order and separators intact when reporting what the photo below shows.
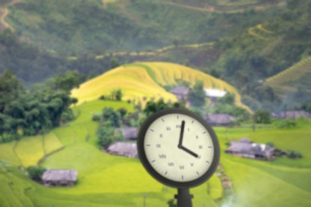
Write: 4 h 02 min
